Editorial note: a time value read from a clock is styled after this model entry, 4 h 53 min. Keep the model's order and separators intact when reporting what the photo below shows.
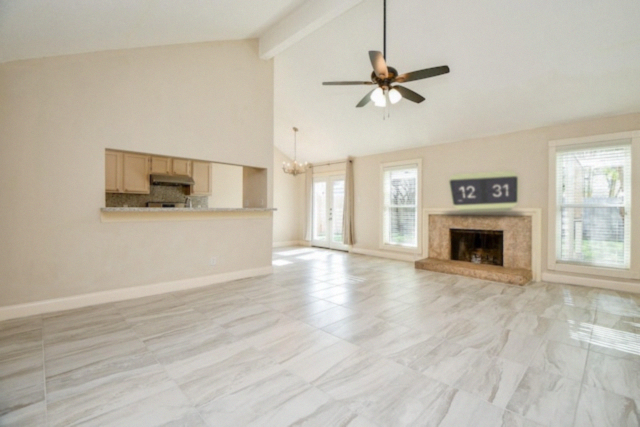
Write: 12 h 31 min
